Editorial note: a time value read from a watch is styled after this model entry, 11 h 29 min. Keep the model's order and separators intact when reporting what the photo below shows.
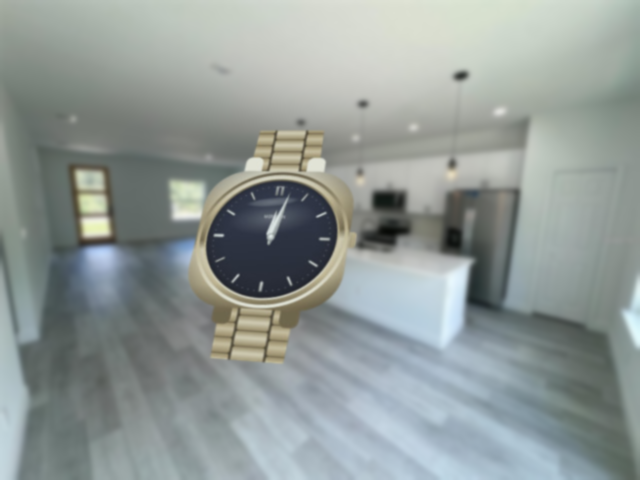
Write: 12 h 02 min
